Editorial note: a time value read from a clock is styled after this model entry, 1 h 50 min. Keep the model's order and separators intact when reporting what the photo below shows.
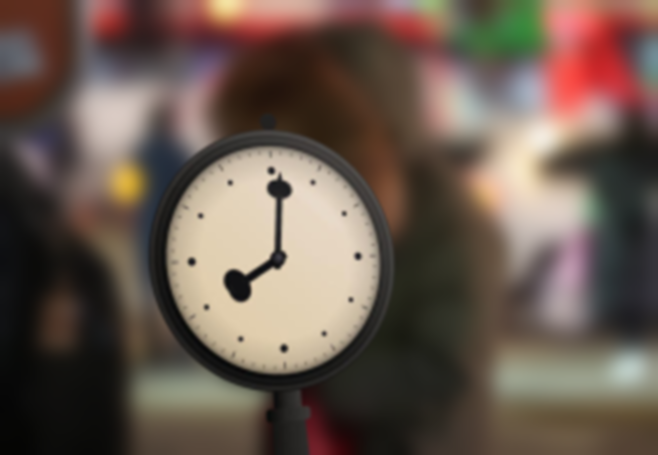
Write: 8 h 01 min
